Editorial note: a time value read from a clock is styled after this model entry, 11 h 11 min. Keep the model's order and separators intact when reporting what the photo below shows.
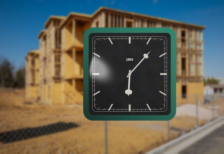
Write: 6 h 07 min
